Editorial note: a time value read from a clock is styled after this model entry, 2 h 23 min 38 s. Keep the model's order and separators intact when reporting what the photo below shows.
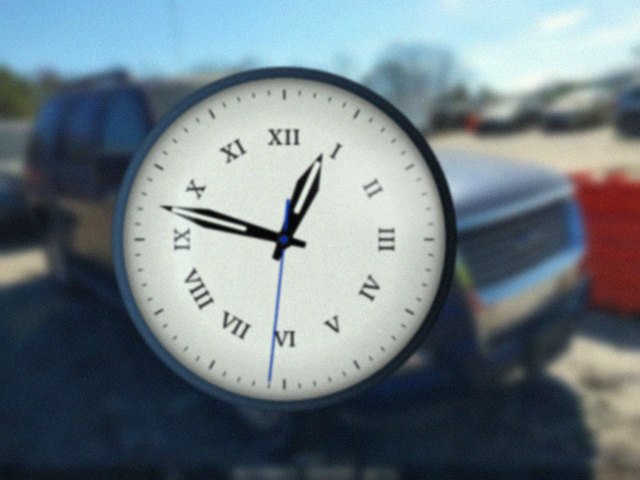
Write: 12 h 47 min 31 s
